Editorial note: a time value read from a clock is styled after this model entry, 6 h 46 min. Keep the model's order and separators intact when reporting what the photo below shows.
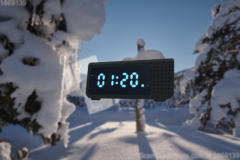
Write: 1 h 20 min
